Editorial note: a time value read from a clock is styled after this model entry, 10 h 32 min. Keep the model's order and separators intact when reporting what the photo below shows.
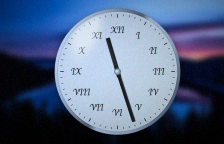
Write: 11 h 27 min
